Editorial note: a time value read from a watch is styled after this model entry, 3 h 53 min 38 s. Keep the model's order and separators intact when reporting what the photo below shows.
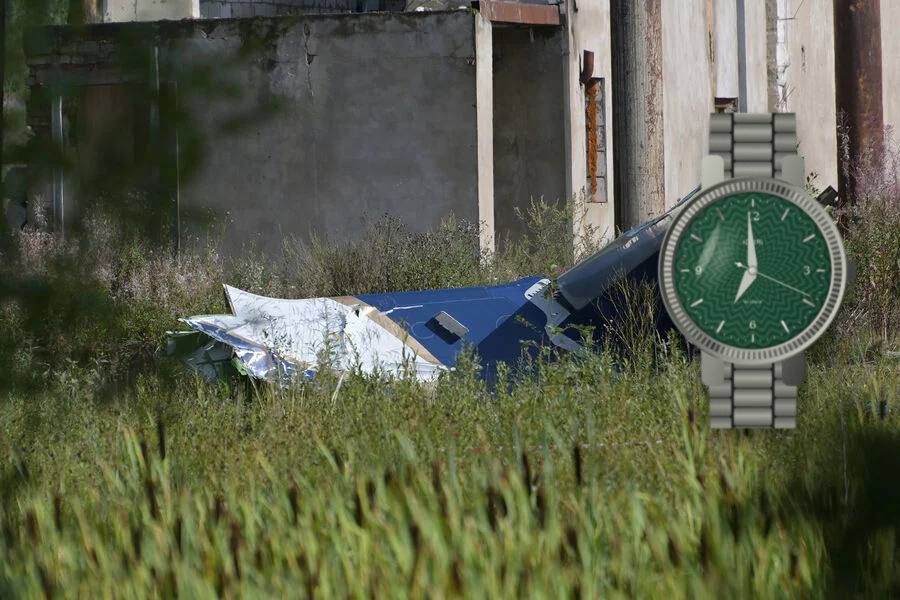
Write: 6 h 59 min 19 s
